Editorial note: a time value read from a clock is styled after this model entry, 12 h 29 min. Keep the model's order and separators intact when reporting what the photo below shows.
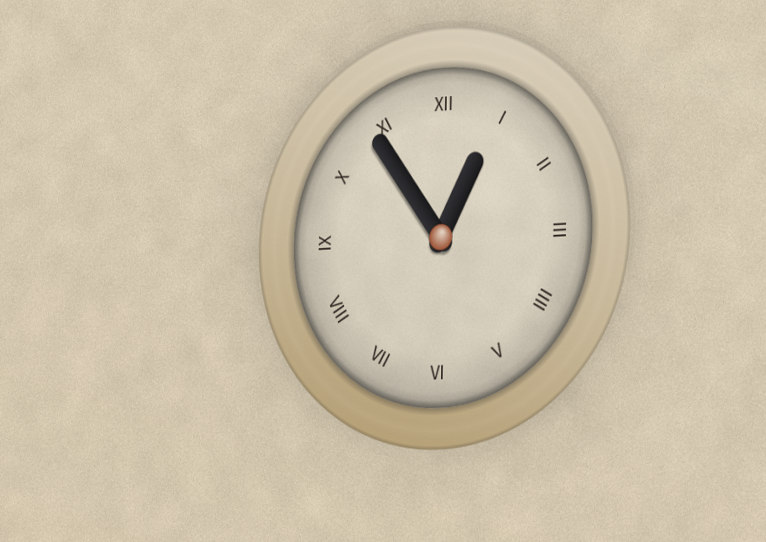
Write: 12 h 54 min
